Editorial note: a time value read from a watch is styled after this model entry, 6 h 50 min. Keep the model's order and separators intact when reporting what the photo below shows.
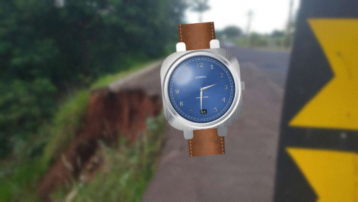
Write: 2 h 31 min
